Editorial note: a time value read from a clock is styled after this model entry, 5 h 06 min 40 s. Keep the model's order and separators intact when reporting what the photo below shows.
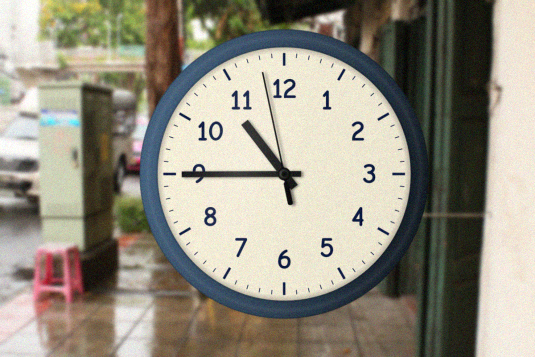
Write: 10 h 44 min 58 s
